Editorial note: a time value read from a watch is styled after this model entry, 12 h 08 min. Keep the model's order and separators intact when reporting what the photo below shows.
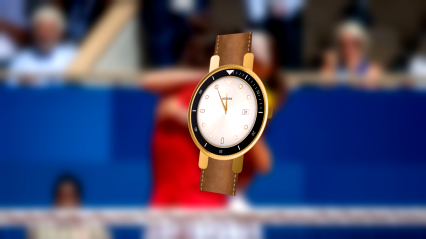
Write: 11 h 55 min
